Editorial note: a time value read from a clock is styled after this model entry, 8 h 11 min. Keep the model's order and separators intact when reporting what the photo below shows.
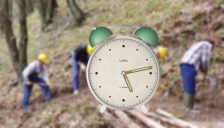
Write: 5 h 13 min
